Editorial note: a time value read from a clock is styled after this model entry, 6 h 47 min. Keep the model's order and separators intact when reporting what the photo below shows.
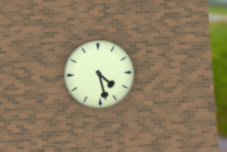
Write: 4 h 28 min
